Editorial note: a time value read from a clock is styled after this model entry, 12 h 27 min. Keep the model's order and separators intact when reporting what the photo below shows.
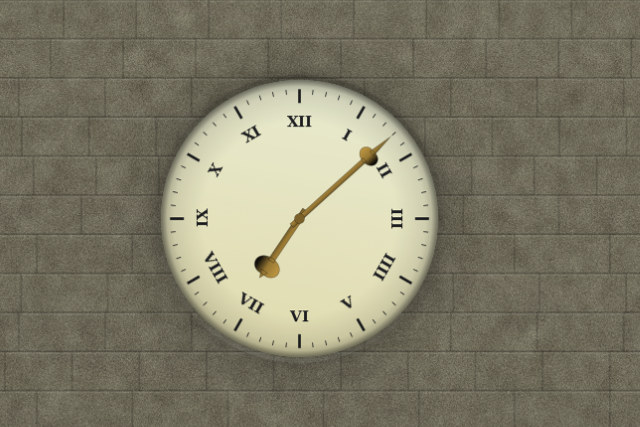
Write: 7 h 08 min
